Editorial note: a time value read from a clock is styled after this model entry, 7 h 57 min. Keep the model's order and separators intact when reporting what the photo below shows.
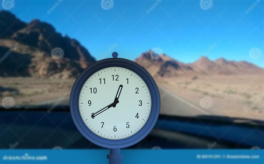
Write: 12 h 40 min
